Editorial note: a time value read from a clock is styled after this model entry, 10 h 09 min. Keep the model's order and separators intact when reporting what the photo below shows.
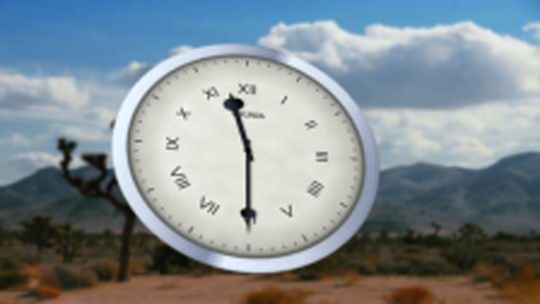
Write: 11 h 30 min
